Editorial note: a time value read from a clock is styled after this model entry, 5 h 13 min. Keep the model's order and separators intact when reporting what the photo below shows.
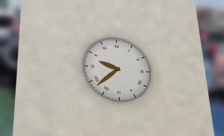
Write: 9 h 38 min
